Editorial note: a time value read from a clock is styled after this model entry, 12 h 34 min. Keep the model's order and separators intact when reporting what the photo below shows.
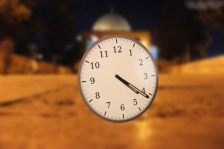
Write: 4 h 21 min
